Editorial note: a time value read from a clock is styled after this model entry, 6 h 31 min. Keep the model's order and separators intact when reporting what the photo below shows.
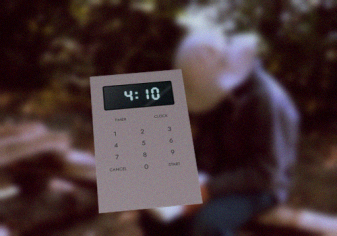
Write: 4 h 10 min
